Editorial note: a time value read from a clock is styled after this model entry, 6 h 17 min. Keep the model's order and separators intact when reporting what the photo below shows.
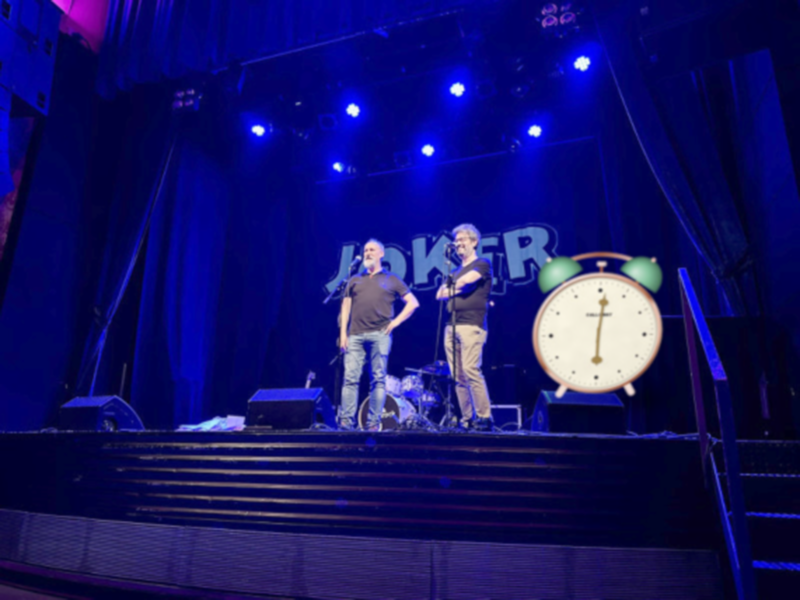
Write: 6 h 01 min
